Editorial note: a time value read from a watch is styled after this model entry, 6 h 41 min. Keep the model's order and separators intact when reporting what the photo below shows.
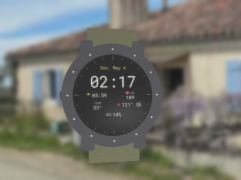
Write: 2 h 17 min
